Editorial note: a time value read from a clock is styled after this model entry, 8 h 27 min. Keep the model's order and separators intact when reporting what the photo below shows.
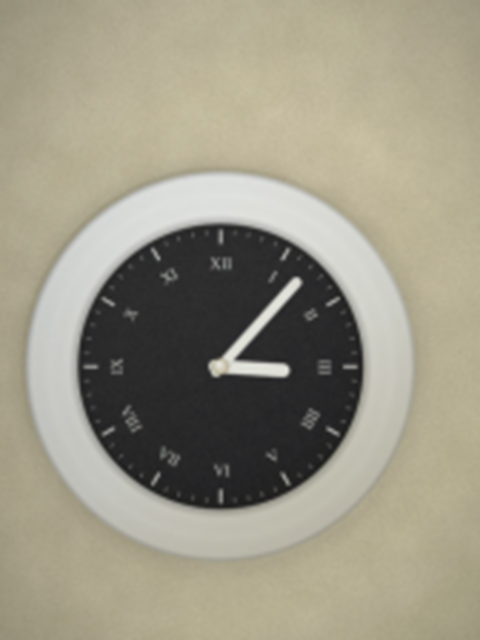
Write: 3 h 07 min
